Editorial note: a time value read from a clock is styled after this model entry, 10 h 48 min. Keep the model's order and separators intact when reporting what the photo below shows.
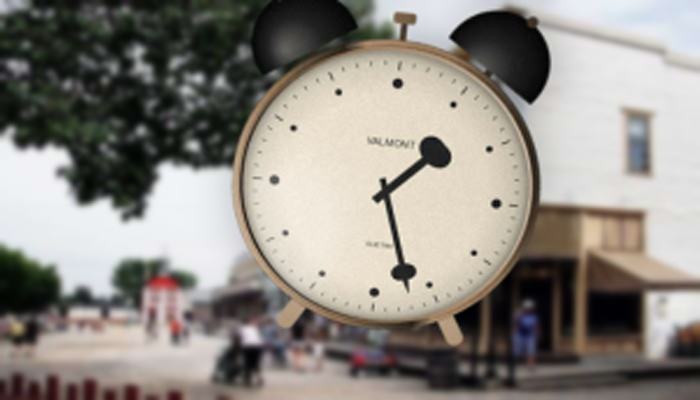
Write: 1 h 27 min
